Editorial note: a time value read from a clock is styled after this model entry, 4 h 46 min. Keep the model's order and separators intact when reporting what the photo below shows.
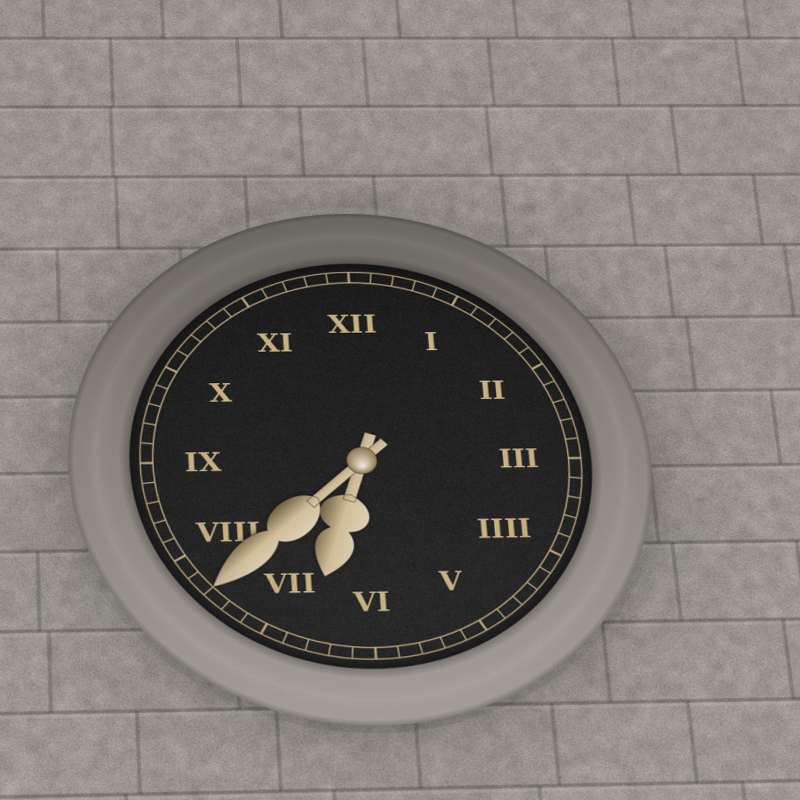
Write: 6 h 38 min
